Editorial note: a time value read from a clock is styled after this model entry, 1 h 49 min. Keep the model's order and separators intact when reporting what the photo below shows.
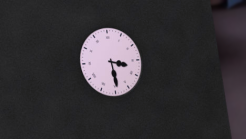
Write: 3 h 29 min
